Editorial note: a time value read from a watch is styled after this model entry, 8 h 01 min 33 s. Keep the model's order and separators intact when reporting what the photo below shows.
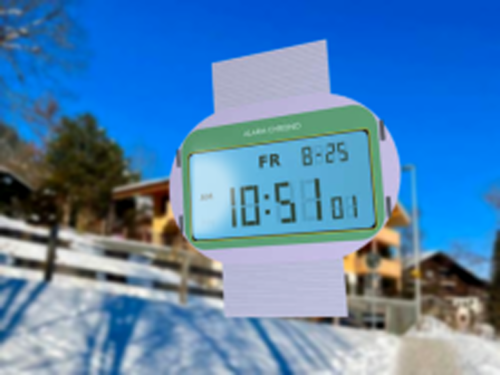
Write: 10 h 51 min 01 s
